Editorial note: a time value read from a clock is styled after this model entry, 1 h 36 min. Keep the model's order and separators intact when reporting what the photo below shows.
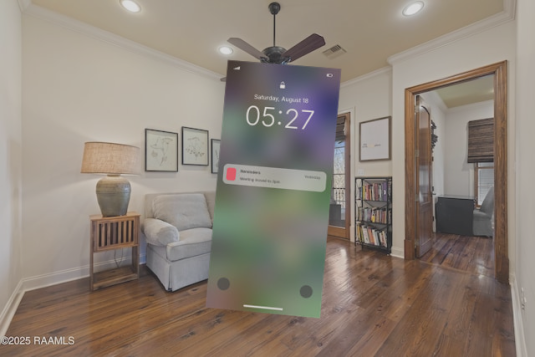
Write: 5 h 27 min
